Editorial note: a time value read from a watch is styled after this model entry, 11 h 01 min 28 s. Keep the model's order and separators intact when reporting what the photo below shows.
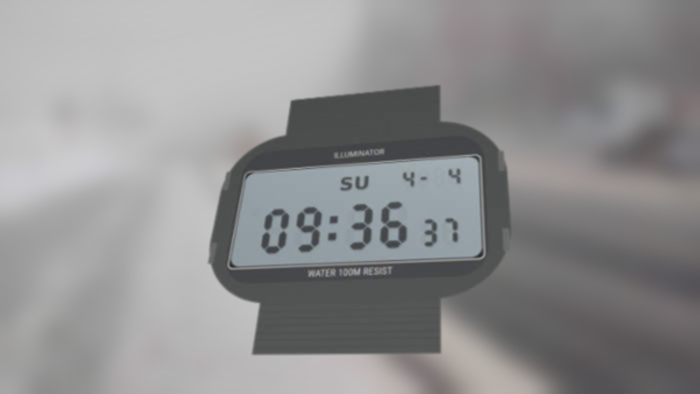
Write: 9 h 36 min 37 s
